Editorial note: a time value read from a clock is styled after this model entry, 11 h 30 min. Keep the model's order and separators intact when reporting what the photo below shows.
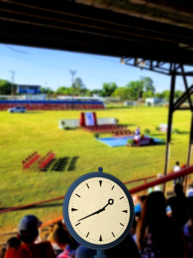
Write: 1 h 41 min
